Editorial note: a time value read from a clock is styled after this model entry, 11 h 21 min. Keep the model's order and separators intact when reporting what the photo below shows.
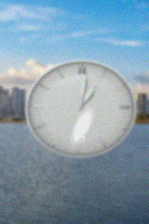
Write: 1 h 01 min
